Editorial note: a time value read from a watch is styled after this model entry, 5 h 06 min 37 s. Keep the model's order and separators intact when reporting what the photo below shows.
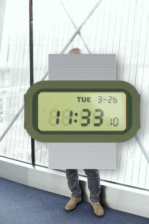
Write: 11 h 33 min 10 s
